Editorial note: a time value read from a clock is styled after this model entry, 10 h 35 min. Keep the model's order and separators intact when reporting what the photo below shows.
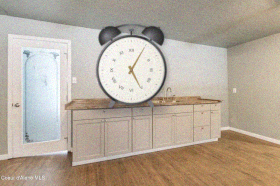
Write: 5 h 05 min
